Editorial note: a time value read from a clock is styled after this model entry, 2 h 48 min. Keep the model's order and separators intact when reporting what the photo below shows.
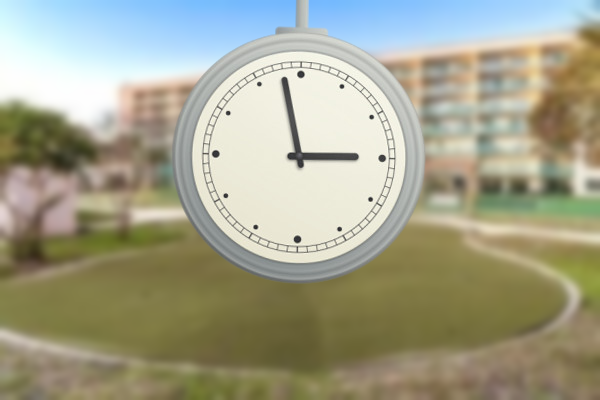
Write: 2 h 58 min
